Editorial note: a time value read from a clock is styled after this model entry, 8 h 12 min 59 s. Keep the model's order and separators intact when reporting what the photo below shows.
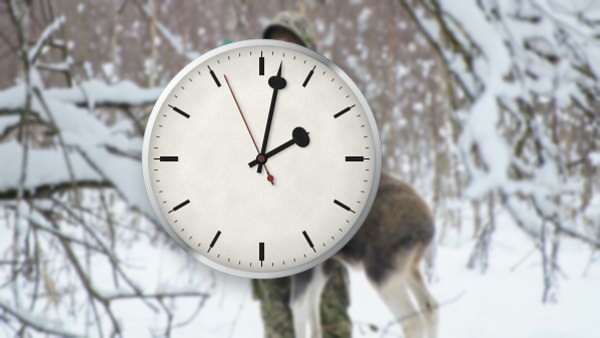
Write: 2 h 01 min 56 s
